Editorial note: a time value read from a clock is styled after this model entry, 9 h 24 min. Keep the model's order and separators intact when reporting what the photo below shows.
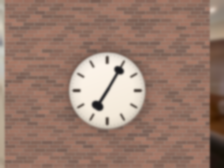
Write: 7 h 05 min
